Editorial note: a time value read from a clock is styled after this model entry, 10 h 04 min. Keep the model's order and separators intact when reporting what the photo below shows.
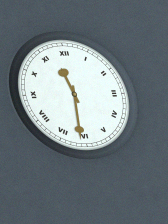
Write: 11 h 31 min
